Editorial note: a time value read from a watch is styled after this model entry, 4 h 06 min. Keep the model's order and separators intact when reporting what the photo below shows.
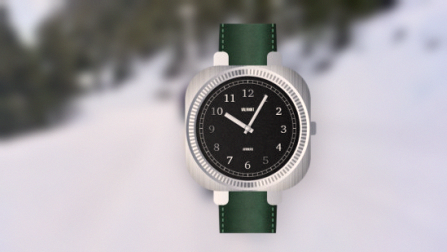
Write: 10 h 05 min
